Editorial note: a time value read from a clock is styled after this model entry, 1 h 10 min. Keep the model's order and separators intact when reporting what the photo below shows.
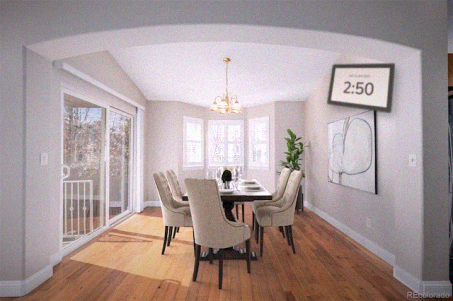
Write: 2 h 50 min
